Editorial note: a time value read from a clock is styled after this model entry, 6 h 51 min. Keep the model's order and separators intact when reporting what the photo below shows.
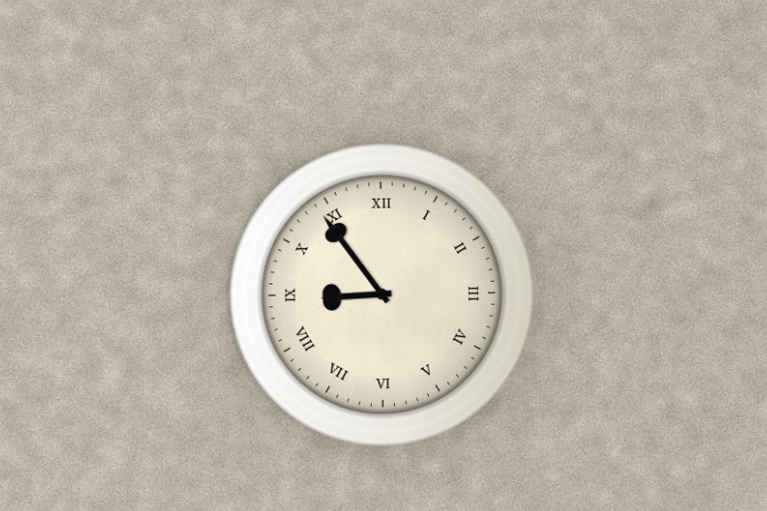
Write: 8 h 54 min
